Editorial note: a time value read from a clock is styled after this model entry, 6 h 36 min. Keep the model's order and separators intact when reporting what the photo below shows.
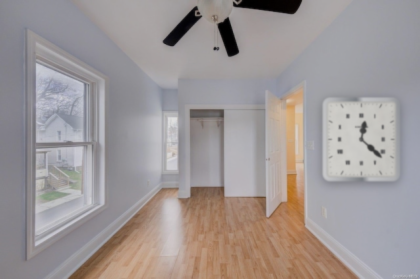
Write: 12 h 22 min
